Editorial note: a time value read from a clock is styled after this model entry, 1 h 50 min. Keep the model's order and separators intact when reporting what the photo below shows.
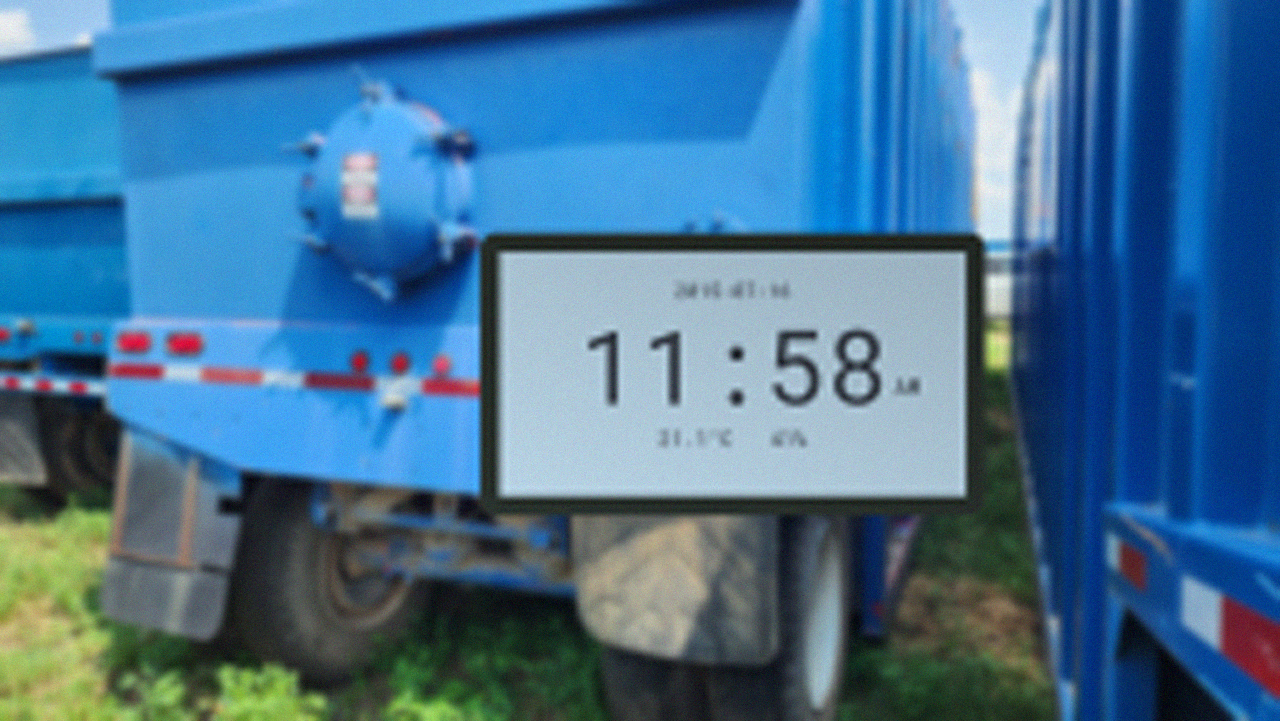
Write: 11 h 58 min
